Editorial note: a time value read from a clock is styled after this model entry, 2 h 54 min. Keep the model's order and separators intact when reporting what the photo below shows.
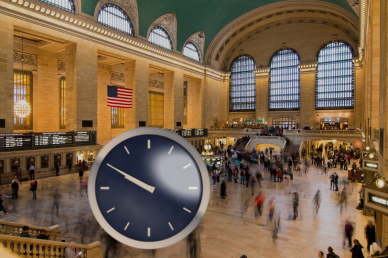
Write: 9 h 50 min
